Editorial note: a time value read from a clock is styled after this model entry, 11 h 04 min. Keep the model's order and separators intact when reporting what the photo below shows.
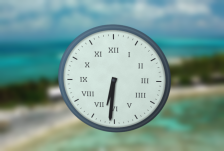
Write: 6 h 31 min
